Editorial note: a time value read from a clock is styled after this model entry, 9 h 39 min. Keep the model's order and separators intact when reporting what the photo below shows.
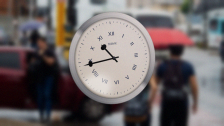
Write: 10 h 44 min
